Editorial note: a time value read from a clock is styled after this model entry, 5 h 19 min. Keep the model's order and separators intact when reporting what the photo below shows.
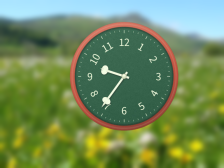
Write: 9 h 36 min
